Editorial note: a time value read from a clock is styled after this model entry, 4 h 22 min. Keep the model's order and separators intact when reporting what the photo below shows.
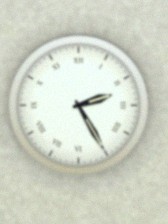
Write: 2 h 25 min
